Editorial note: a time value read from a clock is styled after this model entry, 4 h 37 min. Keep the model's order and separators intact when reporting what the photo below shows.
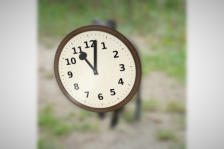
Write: 11 h 02 min
